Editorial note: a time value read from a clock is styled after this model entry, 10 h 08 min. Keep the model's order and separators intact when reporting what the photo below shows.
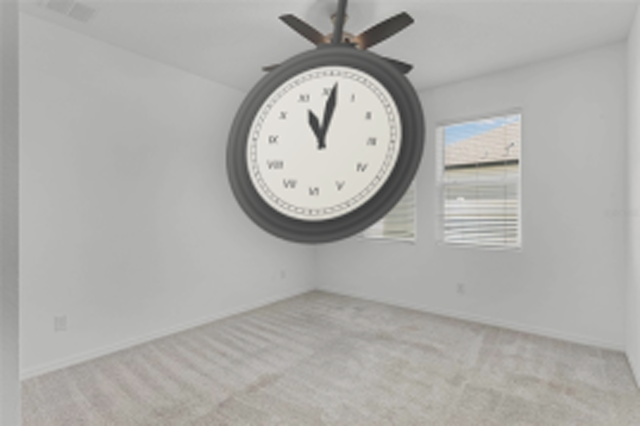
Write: 11 h 01 min
